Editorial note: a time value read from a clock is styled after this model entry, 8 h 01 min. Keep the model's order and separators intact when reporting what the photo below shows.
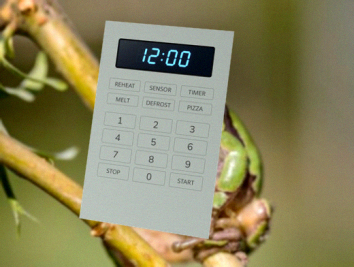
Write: 12 h 00 min
